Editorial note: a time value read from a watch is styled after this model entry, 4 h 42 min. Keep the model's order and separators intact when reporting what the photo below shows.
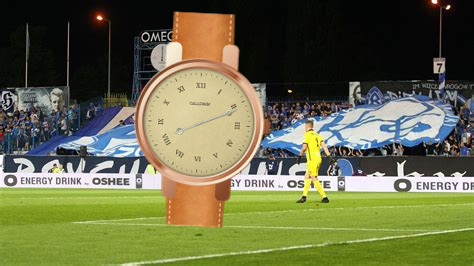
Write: 8 h 11 min
